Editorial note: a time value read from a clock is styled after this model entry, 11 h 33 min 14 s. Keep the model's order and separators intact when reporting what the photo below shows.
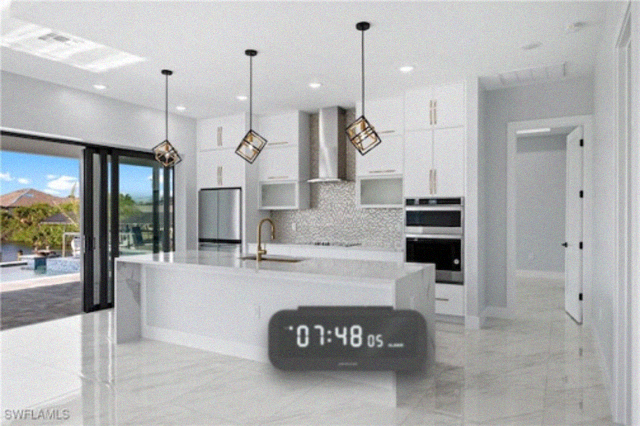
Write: 7 h 48 min 05 s
